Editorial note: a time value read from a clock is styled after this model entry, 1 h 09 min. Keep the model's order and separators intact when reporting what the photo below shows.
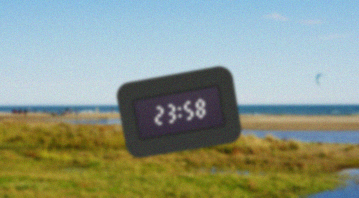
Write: 23 h 58 min
